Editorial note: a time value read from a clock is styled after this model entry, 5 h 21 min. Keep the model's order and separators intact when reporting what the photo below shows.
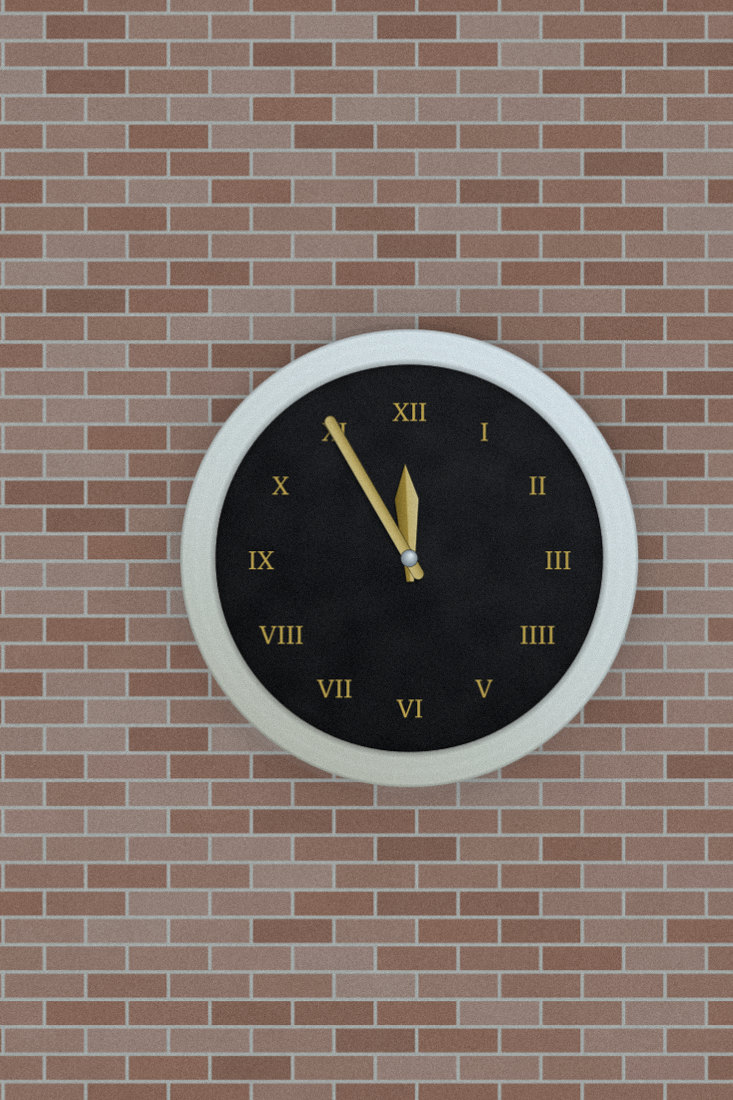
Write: 11 h 55 min
